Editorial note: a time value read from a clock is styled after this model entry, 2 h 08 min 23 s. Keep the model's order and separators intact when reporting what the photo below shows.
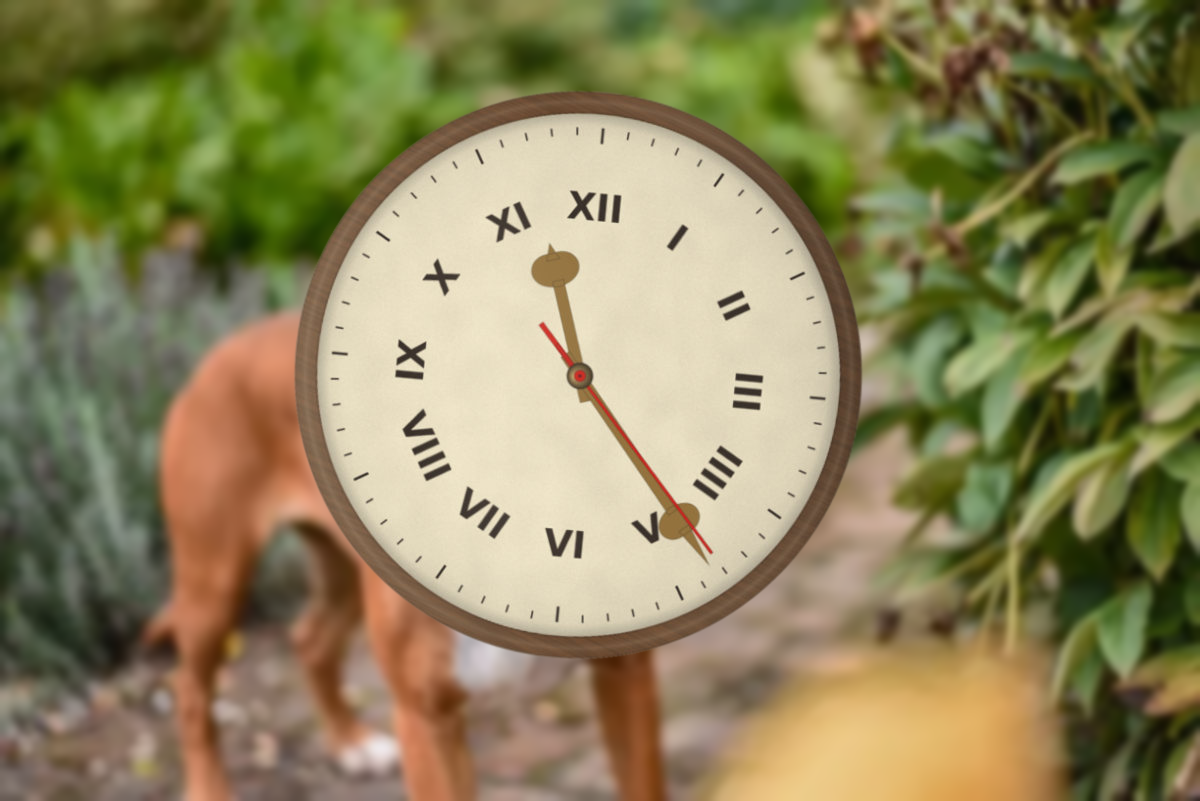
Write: 11 h 23 min 23 s
